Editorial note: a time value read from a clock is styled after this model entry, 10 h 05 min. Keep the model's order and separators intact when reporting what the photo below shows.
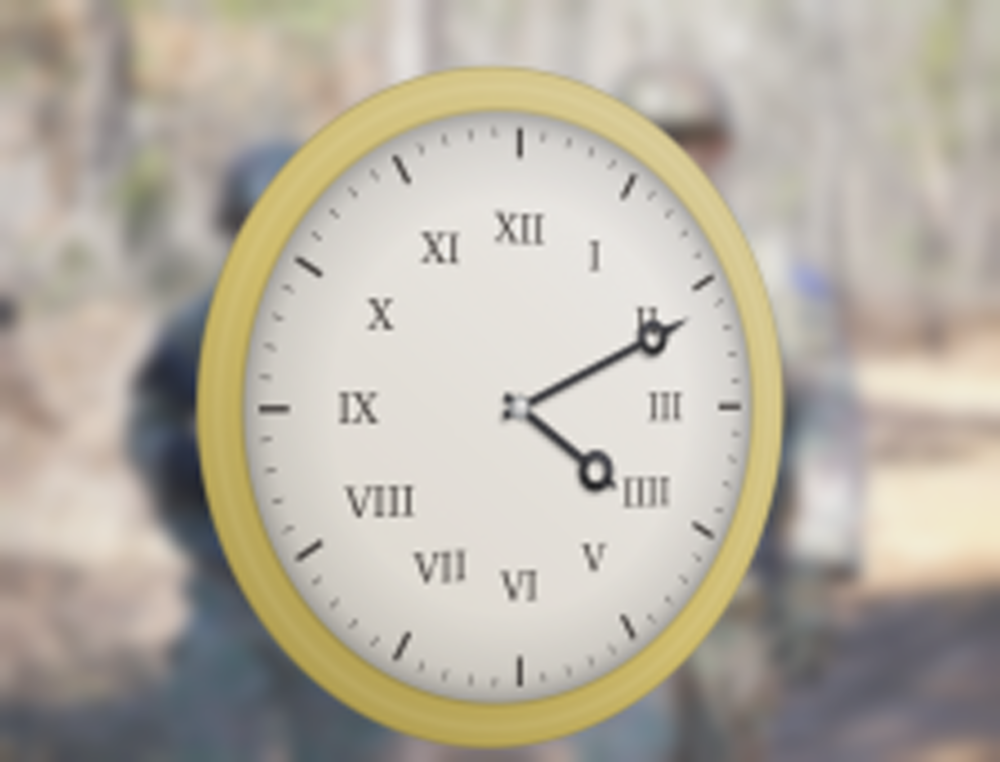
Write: 4 h 11 min
